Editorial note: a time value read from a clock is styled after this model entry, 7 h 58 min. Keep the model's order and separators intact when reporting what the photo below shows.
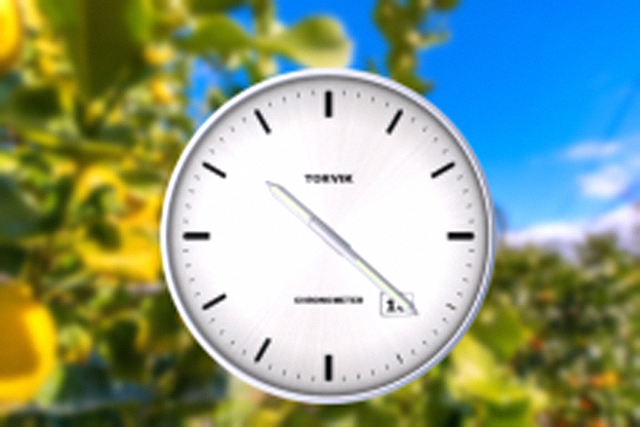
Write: 10 h 22 min
